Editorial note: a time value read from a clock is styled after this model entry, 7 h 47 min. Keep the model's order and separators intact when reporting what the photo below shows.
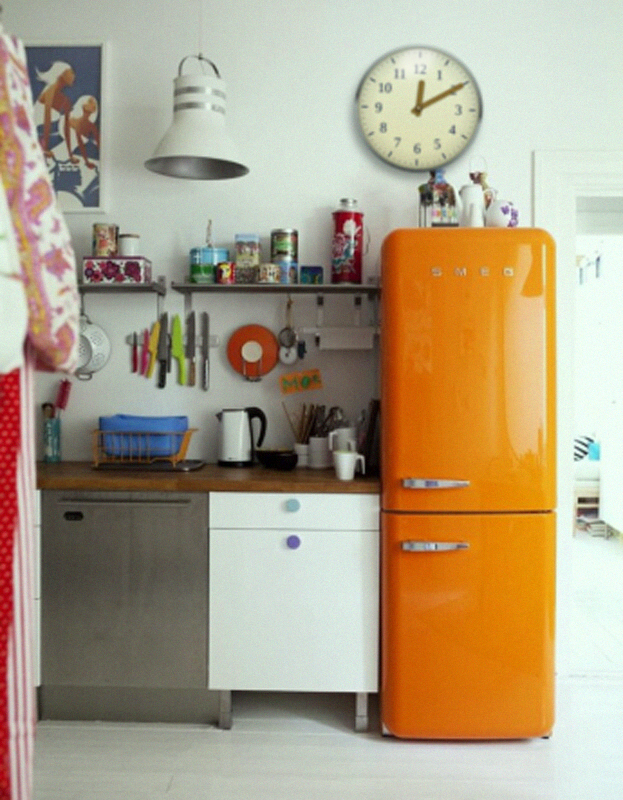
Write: 12 h 10 min
